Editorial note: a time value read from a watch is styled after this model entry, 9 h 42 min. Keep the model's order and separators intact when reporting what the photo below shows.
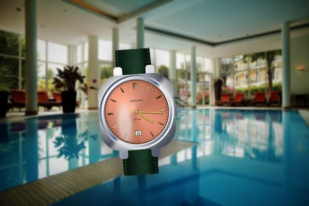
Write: 4 h 16 min
